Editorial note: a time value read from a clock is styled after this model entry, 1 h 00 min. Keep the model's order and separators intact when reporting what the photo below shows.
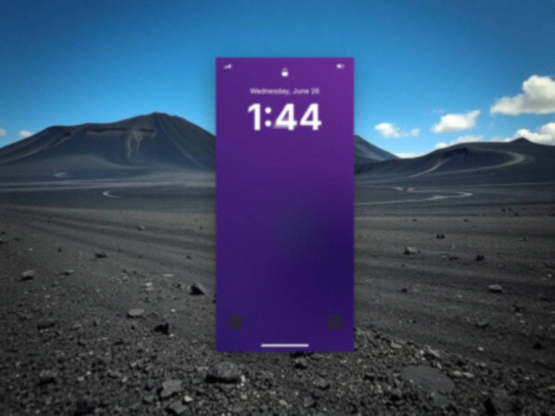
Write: 1 h 44 min
